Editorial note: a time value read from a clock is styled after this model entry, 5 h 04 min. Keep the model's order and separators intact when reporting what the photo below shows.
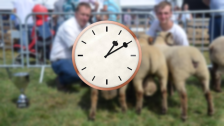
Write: 1 h 10 min
